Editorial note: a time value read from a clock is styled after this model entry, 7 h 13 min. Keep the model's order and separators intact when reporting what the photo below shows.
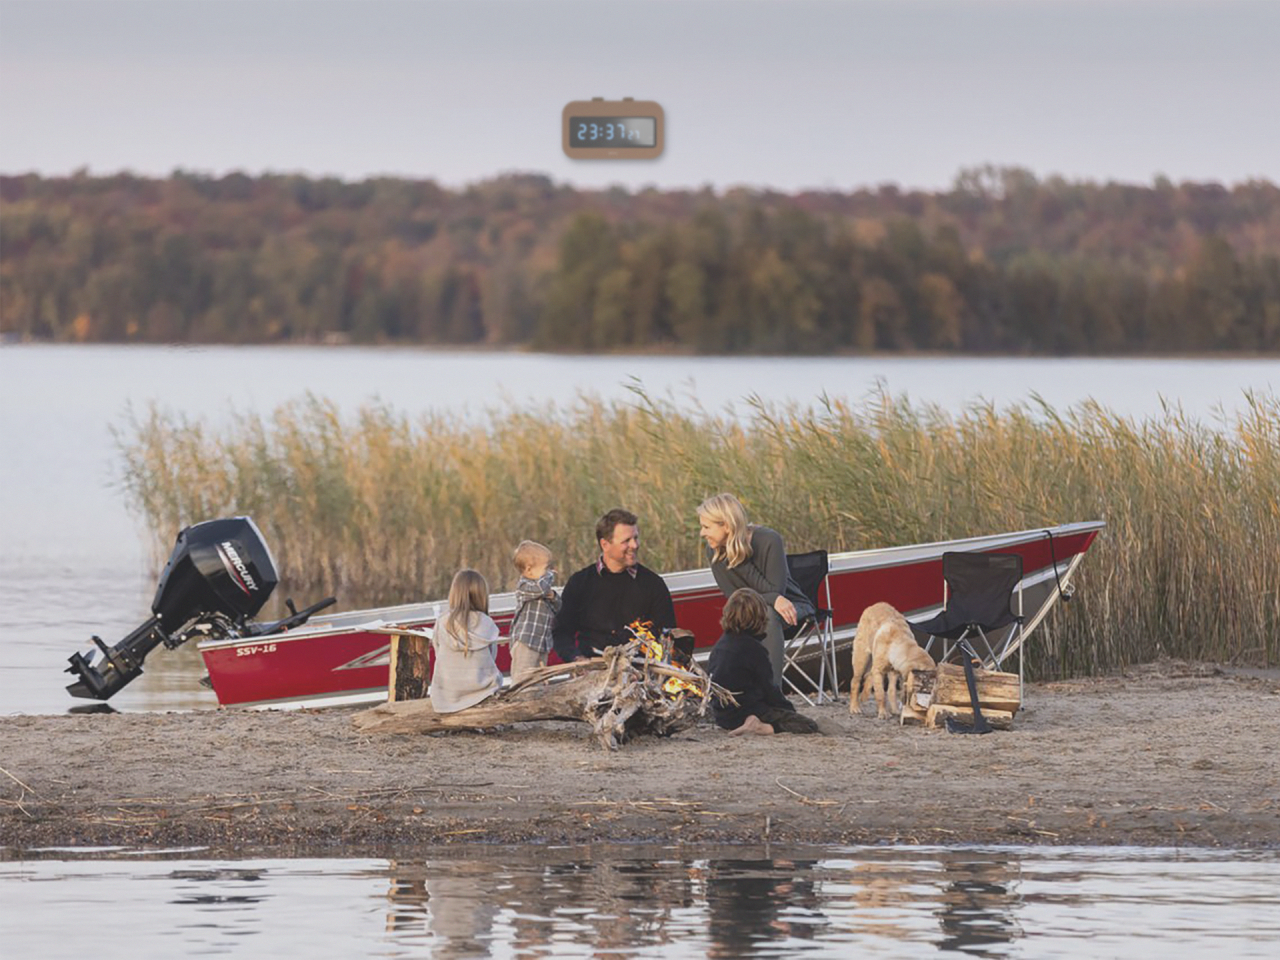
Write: 23 h 37 min
